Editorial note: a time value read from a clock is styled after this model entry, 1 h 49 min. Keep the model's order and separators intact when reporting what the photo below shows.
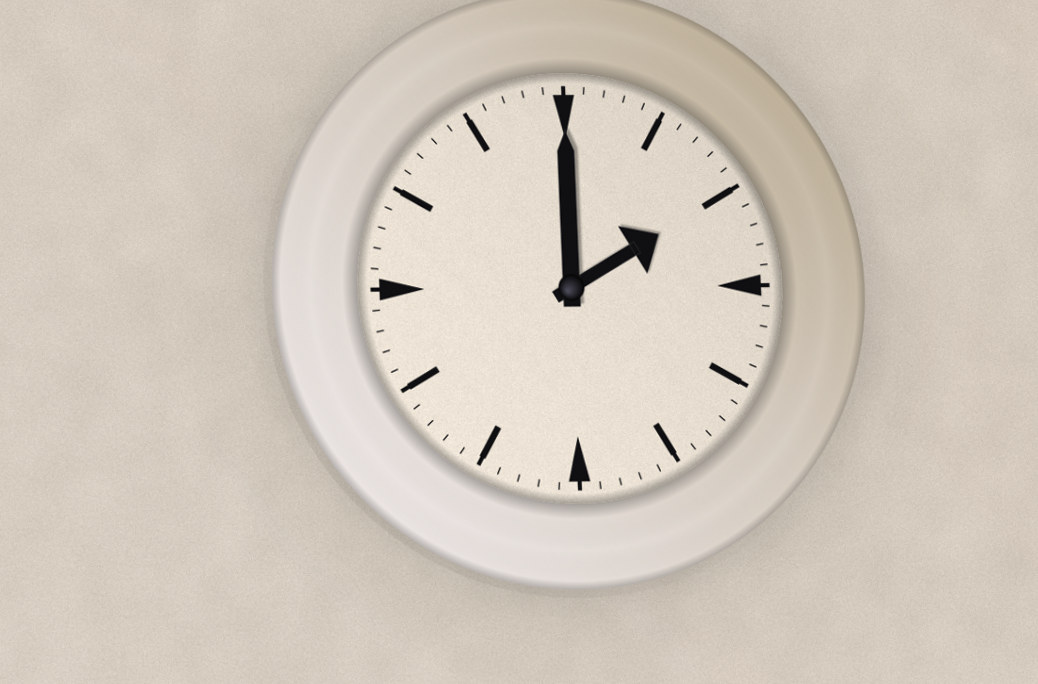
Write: 2 h 00 min
